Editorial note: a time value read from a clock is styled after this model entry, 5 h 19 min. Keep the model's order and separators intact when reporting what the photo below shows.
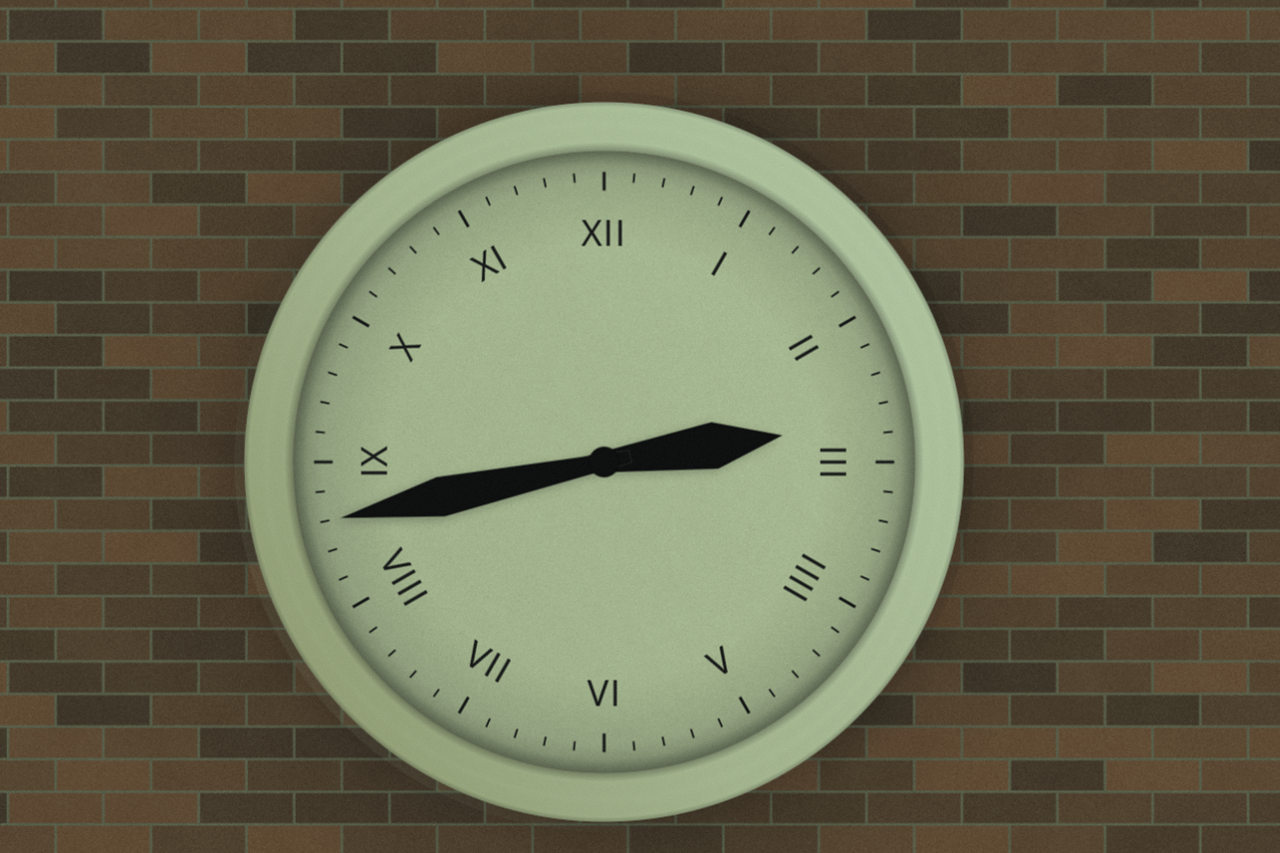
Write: 2 h 43 min
